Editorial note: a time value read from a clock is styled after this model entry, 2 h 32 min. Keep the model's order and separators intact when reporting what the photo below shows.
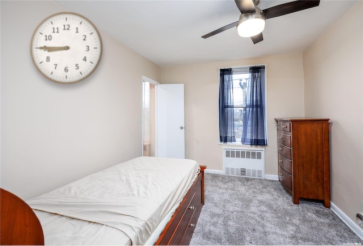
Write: 8 h 45 min
